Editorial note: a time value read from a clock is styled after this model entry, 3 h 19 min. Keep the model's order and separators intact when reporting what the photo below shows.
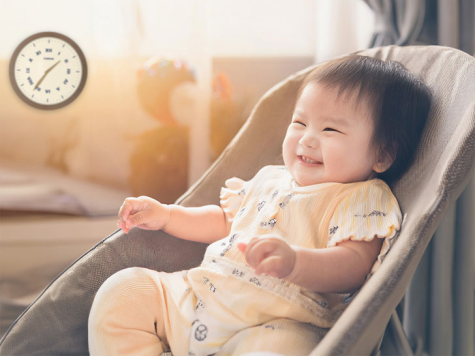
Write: 1 h 36 min
